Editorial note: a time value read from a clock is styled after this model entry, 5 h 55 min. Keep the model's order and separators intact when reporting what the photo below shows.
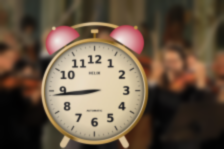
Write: 8 h 44 min
